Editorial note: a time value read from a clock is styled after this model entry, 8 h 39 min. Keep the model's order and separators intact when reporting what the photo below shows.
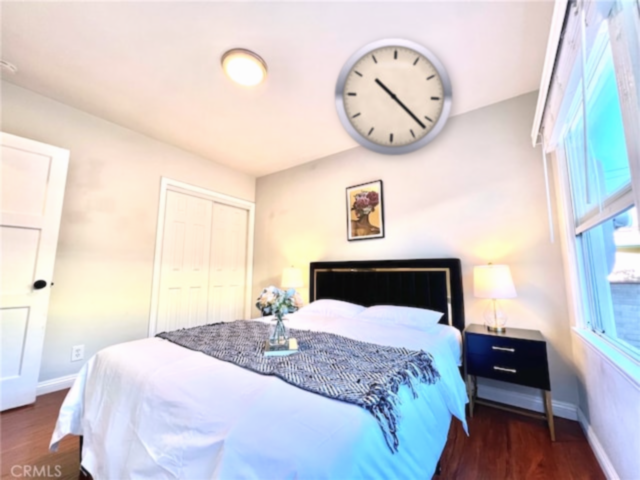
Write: 10 h 22 min
